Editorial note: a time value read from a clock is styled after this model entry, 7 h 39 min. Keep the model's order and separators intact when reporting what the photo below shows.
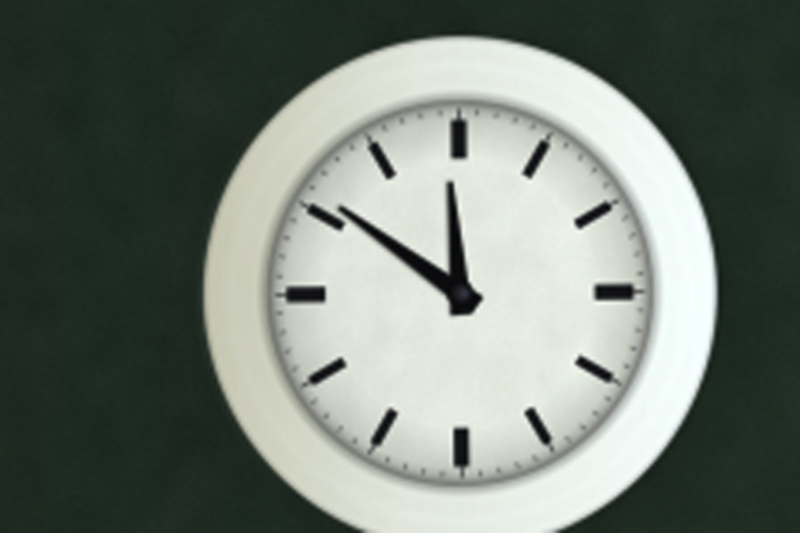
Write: 11 h 51 min
